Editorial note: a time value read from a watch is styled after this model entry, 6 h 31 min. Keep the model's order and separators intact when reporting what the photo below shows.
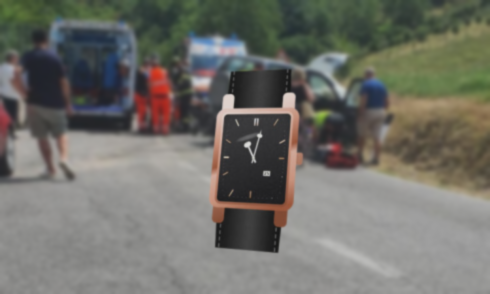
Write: 11 h 02 min
